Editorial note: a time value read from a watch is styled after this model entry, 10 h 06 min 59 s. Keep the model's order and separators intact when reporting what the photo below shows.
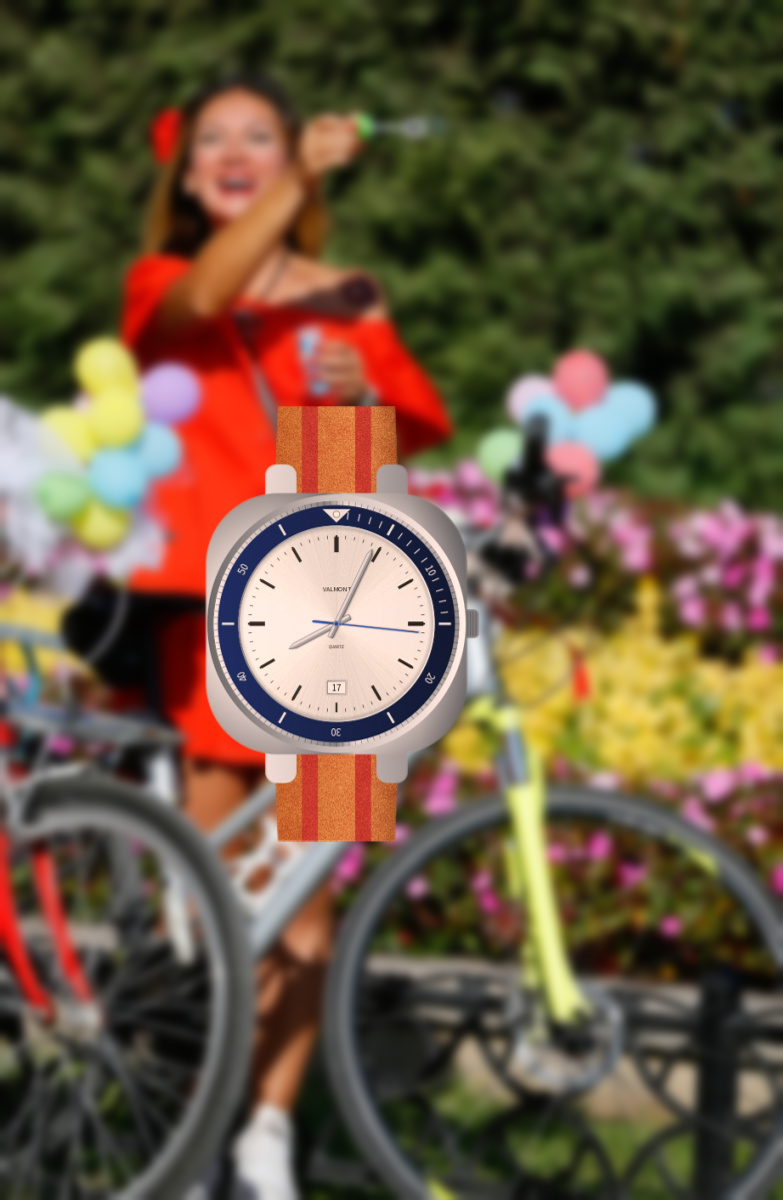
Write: 8 h 04 min 16 s
